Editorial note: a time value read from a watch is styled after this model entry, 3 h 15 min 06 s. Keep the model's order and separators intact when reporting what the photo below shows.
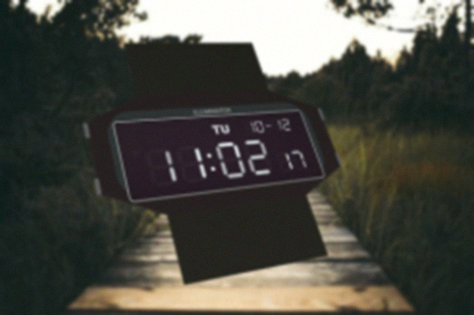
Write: 11 h 02 min 17 s
